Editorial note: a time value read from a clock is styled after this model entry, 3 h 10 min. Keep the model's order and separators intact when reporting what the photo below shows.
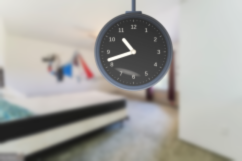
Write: 10 h 42 min
